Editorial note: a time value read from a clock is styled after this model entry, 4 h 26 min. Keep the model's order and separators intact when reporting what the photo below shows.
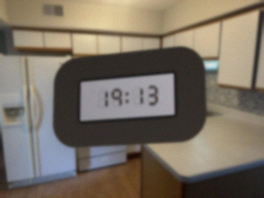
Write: 19 h 13 min
